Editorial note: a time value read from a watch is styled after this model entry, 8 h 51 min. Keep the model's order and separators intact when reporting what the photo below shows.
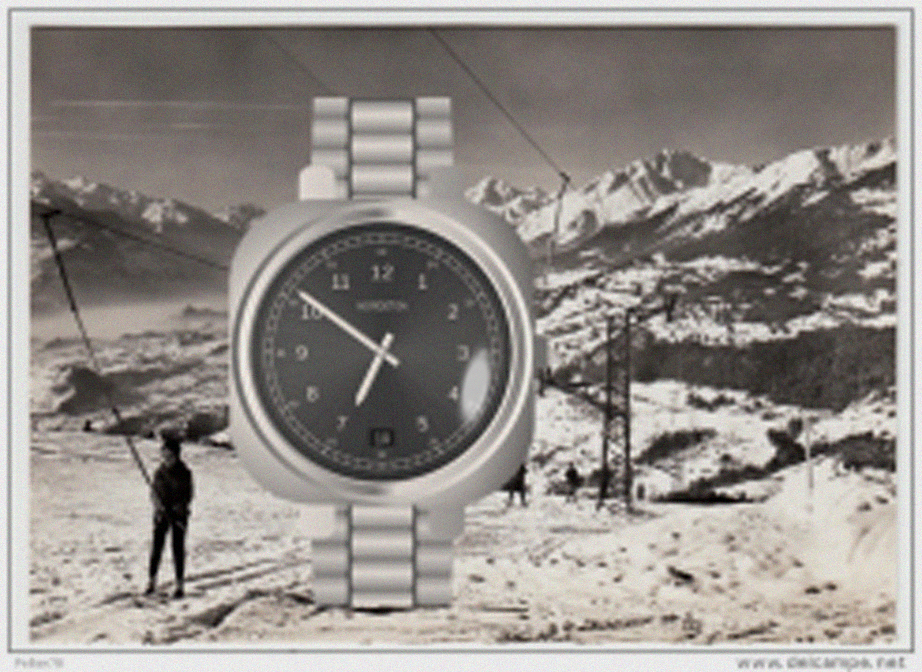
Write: 6 h 51 min
